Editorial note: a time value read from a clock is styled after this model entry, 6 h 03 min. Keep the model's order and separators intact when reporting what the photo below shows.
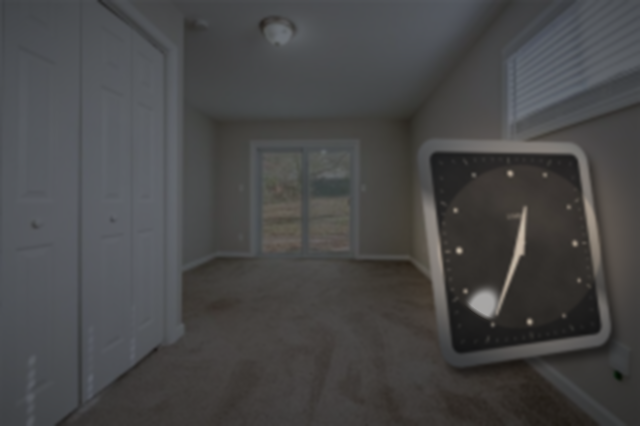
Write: 12 h 35 min
